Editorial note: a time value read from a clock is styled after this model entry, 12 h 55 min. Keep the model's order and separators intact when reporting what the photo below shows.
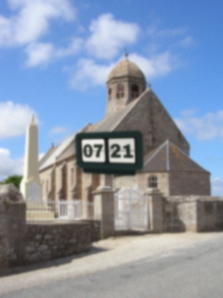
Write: 7 h 21 min
